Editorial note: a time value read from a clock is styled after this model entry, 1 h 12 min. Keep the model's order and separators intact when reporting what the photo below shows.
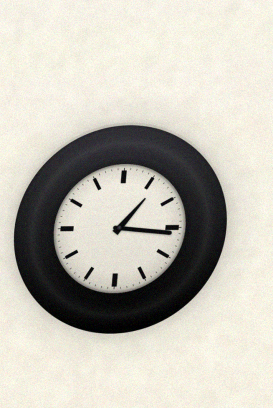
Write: 1 h 16 min
